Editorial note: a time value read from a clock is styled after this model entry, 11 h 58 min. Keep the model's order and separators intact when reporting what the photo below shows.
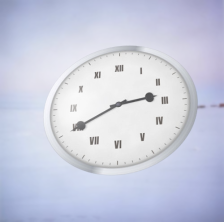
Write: 2 h 40 min
